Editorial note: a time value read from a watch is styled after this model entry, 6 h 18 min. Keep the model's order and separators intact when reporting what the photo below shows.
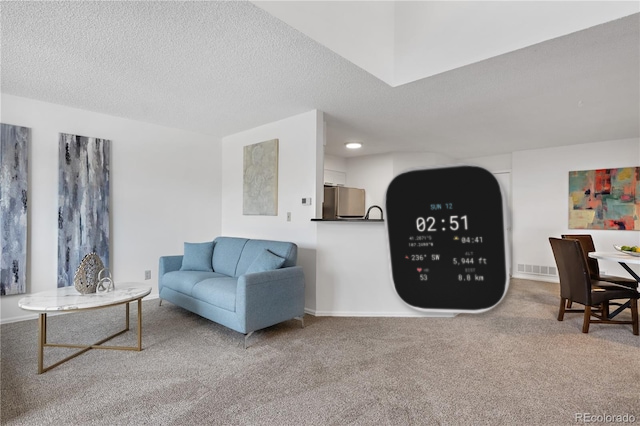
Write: 2 h 51 min
